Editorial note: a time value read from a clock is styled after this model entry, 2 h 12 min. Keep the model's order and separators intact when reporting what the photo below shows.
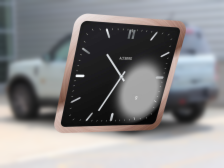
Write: 10 h 34 min
